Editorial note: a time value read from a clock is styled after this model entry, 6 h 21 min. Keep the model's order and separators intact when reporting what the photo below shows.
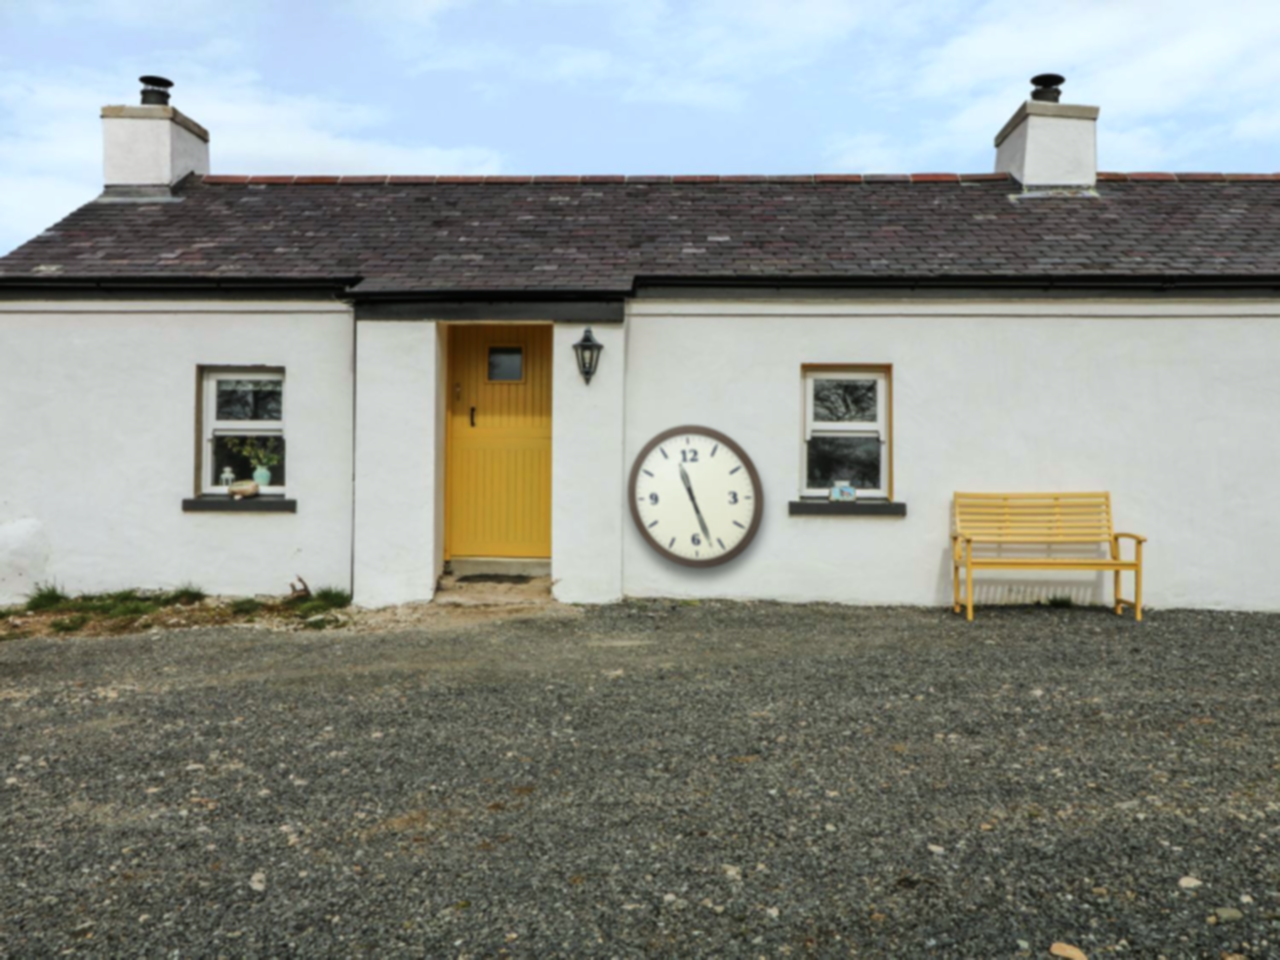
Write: 11 h 27 min
